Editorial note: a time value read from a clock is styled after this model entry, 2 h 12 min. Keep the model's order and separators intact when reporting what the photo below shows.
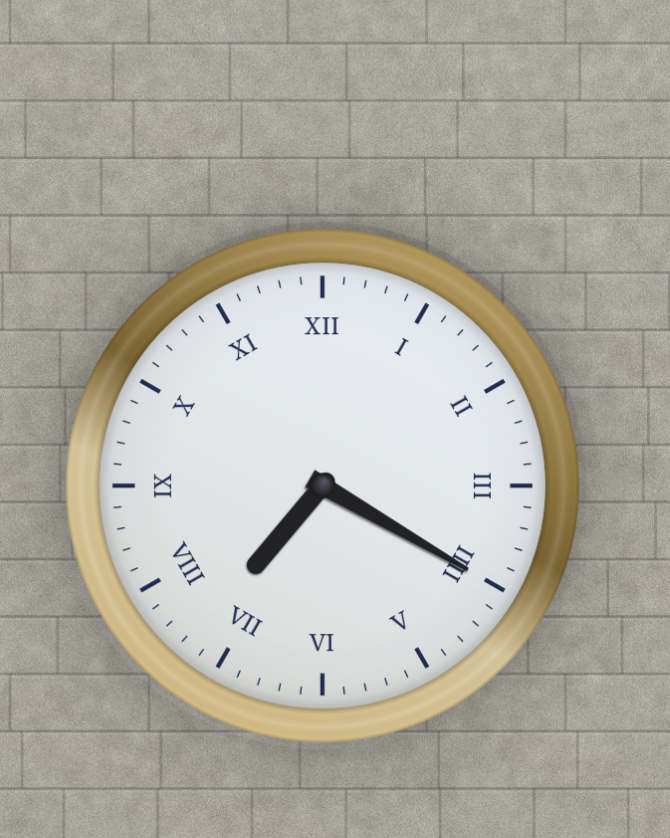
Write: 7 h 20 min
